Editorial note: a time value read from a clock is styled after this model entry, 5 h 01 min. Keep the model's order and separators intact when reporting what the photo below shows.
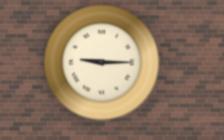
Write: 9 h 15 min
